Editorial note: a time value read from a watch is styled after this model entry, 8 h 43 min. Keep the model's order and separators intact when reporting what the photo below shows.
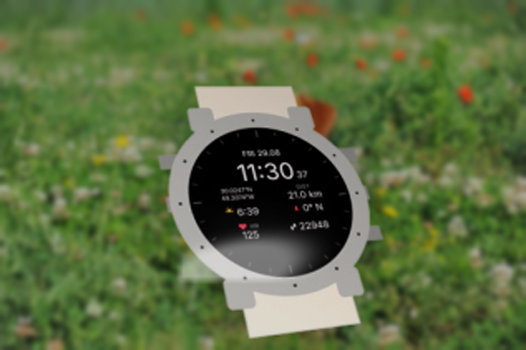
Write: 11 h 30 min
